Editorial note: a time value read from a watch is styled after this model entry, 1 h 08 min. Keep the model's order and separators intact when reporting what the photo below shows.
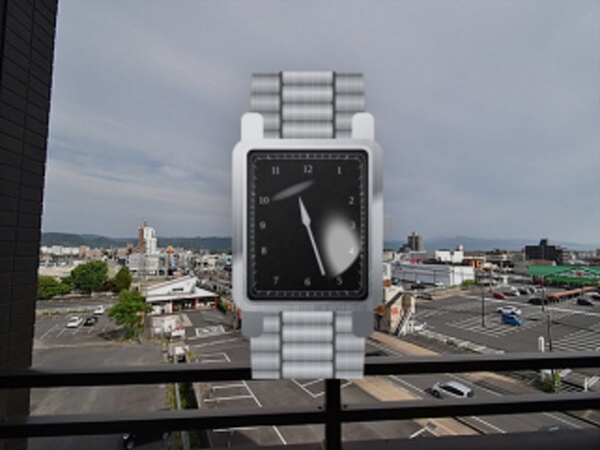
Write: 11 h 27 min
